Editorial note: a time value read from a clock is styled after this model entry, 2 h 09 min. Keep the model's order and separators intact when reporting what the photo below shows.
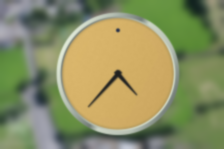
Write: 4 h 37 min
